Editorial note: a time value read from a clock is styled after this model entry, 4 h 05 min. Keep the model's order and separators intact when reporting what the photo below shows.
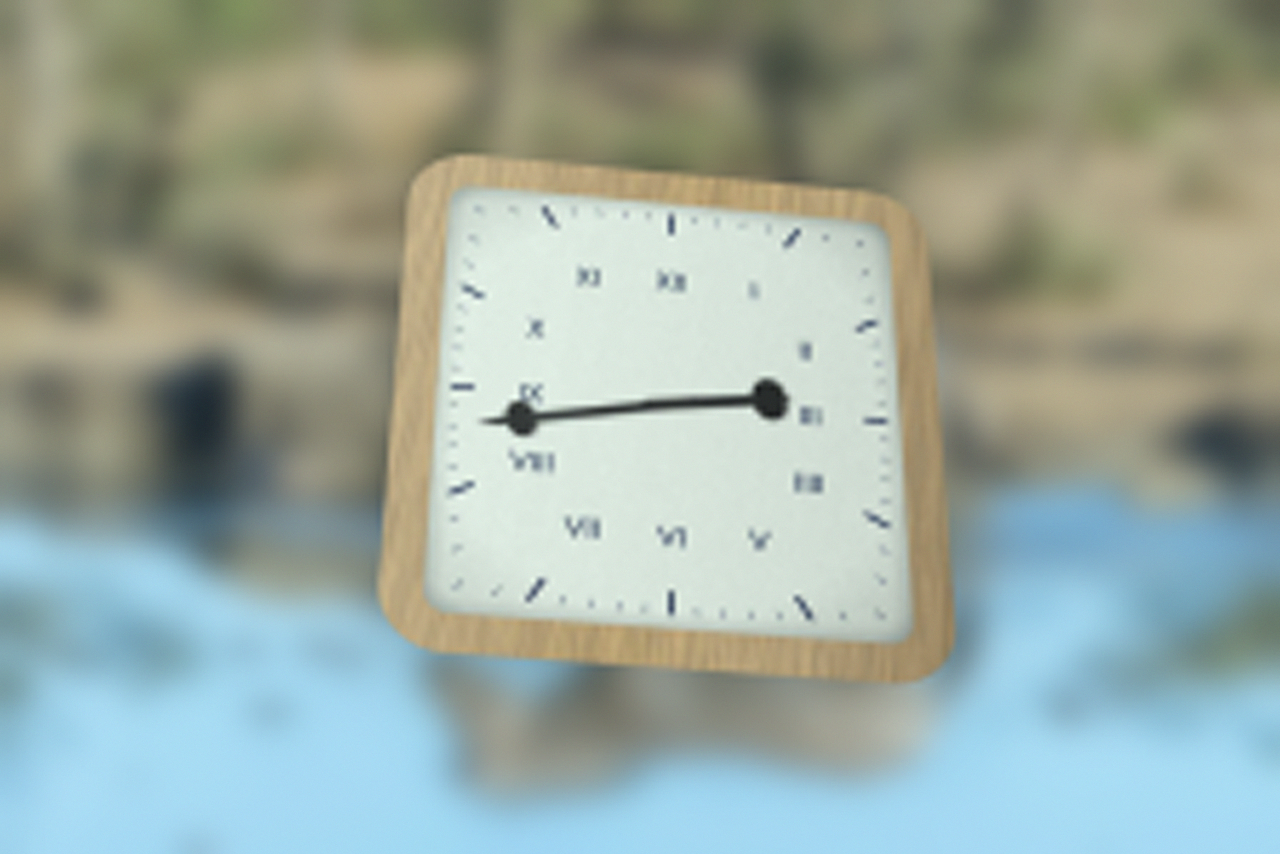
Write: 2 h 43 min
